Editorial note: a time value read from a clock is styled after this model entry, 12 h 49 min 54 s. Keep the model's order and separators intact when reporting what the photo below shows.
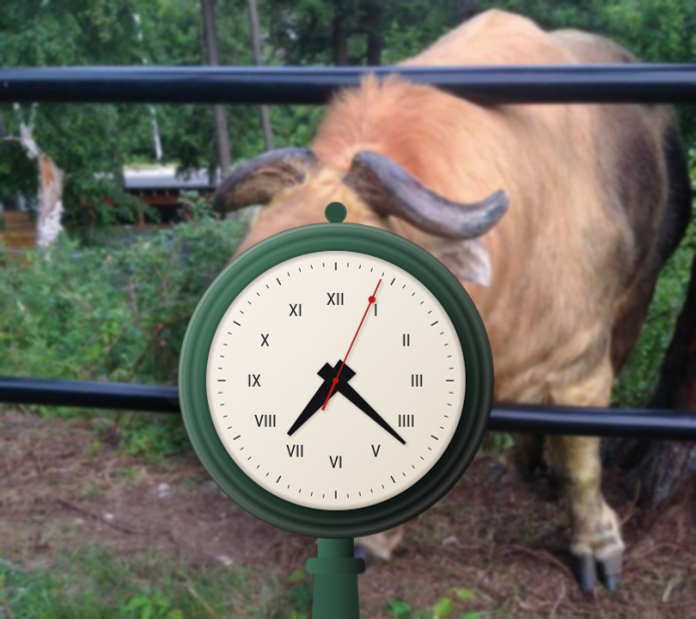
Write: 7 h 22 min 04 s
